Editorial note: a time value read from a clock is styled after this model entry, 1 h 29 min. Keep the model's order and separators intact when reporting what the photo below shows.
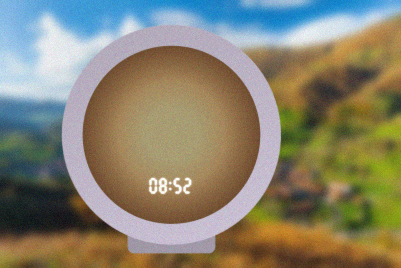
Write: 8 h 52 min
